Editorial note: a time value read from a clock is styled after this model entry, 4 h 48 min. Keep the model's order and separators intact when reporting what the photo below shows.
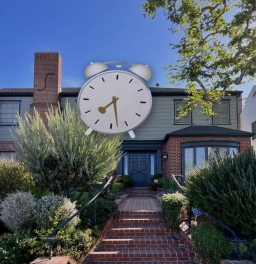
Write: 7 h 28 min
